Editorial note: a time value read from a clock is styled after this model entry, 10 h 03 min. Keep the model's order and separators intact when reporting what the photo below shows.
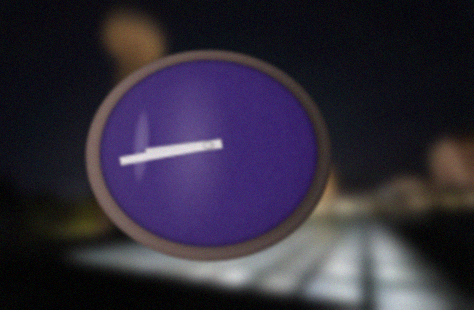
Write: 8 h 43 min
